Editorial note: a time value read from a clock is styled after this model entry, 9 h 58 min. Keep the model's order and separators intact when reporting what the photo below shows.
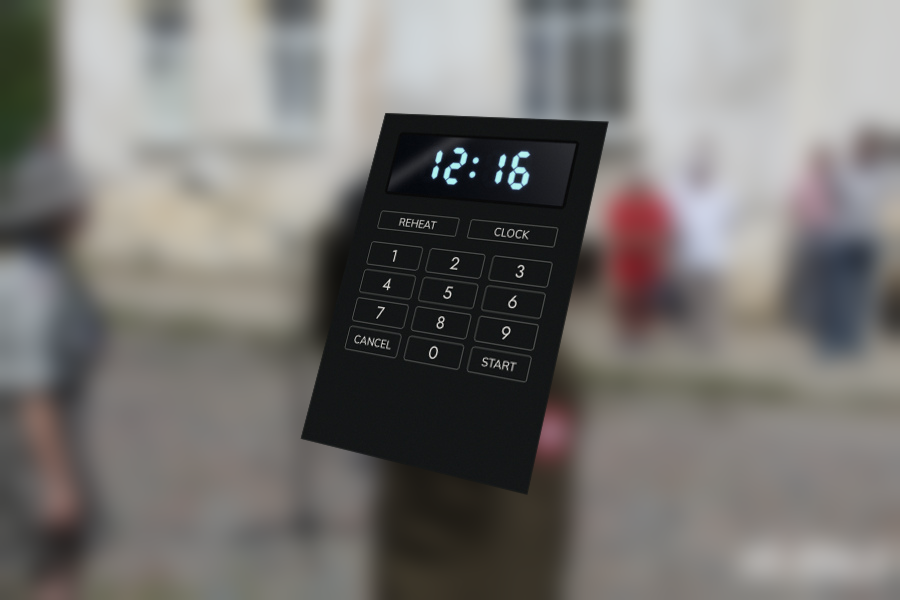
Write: 12 h 16 min
